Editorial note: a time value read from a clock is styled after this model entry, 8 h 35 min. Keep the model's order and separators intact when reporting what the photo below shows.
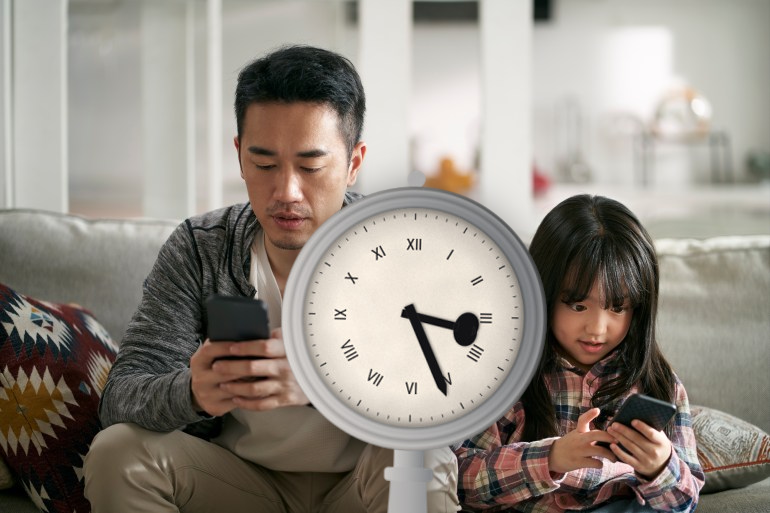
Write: 3 h 26 min
